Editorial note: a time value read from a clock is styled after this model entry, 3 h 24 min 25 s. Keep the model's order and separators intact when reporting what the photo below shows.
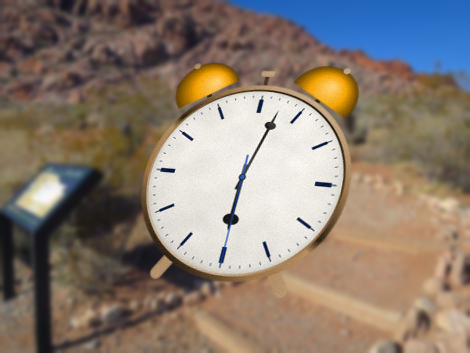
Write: 6 h 02 min 30 s
